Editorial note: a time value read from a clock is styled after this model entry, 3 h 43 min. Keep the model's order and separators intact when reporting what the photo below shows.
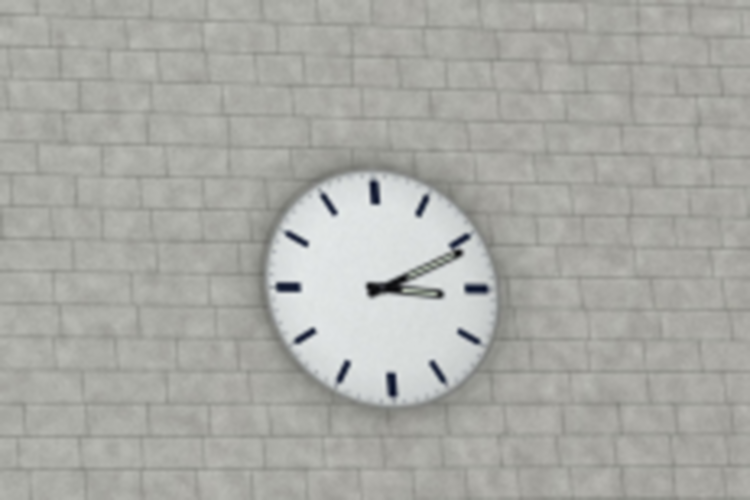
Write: 3 h 11 min
